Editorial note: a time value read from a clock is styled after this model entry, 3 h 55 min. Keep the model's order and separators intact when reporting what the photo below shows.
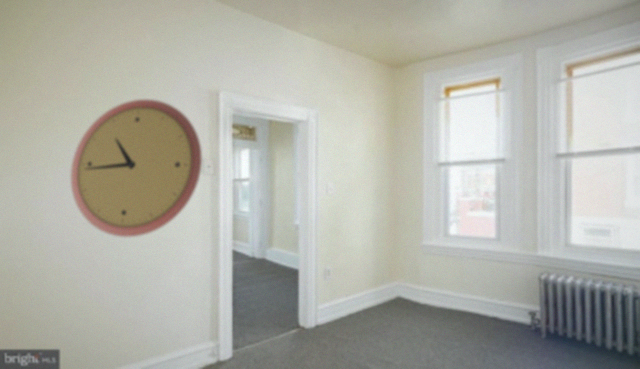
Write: 10 h 44 min
